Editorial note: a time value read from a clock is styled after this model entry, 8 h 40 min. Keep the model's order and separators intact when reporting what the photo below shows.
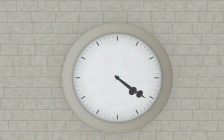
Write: 4 h 21 min
